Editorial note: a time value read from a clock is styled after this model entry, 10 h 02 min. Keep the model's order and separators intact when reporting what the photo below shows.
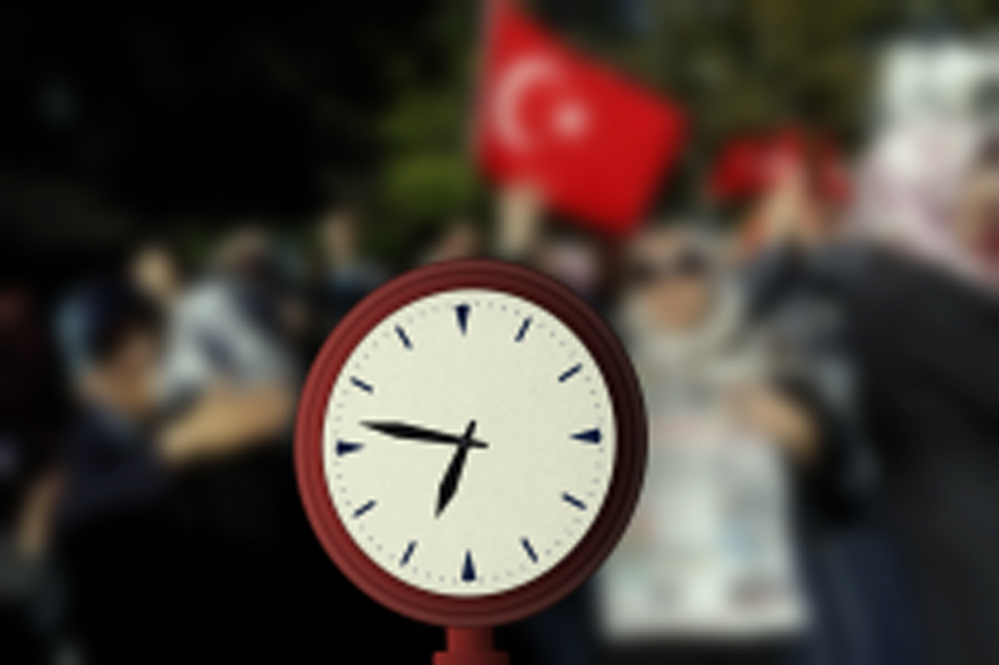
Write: 6 h 47 min
